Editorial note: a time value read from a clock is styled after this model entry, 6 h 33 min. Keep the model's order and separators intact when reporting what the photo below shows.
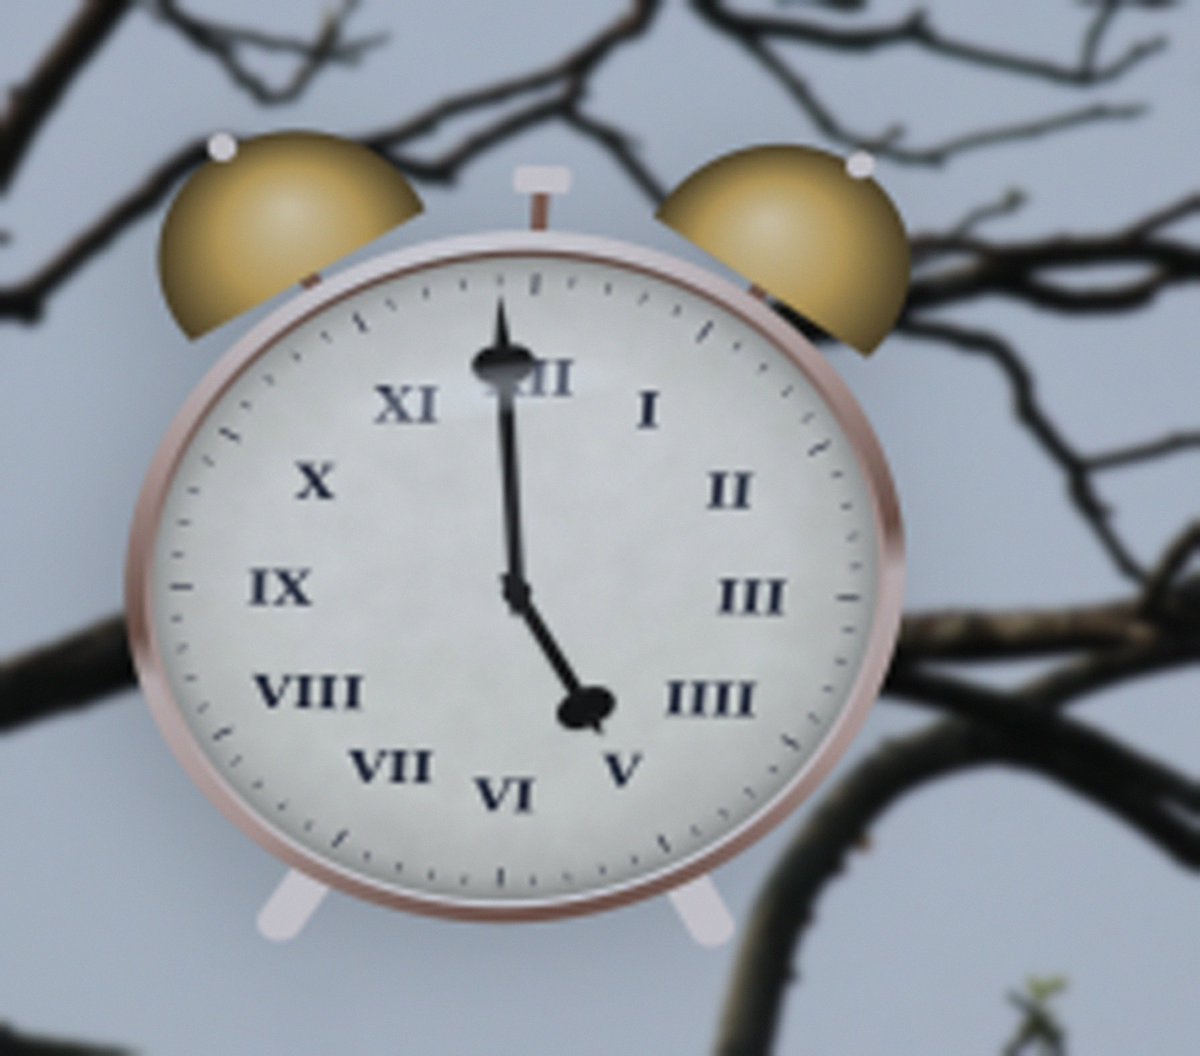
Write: 4 h 59 min
